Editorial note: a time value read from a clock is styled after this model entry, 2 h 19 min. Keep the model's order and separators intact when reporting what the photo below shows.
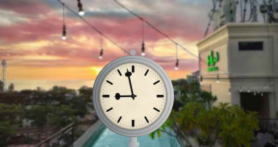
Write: 8 h 58 min
